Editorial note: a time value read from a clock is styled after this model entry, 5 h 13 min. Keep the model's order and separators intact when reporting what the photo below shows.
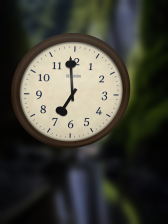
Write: 6 h 59 min
